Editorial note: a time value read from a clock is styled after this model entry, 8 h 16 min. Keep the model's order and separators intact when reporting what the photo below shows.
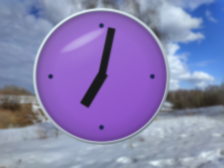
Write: 7 h 02 min
